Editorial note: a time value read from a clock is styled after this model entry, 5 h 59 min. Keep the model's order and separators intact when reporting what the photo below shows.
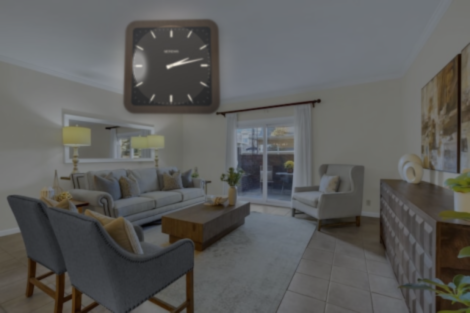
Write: 2 h 13 min
